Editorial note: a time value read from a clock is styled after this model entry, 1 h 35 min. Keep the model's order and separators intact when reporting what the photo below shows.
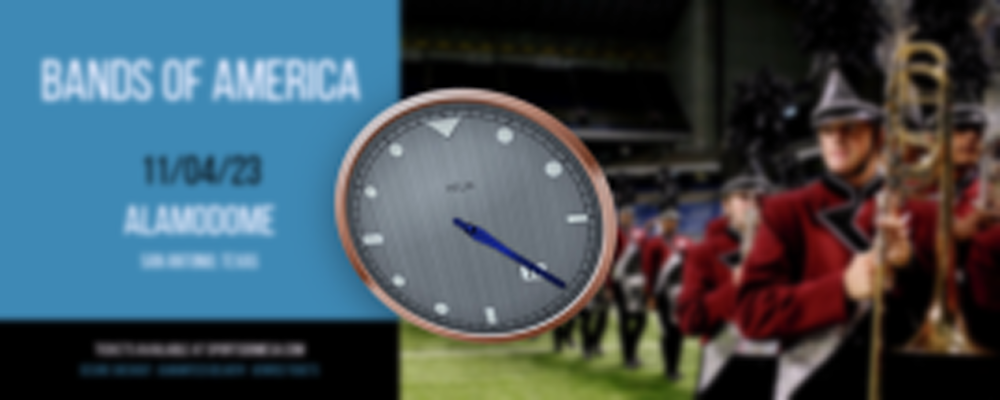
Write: 4 h 22 min
